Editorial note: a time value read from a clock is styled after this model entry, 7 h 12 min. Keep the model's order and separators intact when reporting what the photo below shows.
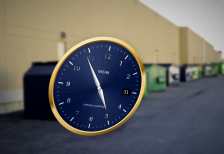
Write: 4 h 54 min
